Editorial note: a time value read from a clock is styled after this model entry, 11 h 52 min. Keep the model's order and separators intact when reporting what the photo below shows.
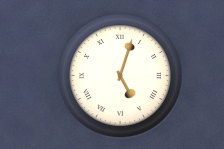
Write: 5 h 03 min
